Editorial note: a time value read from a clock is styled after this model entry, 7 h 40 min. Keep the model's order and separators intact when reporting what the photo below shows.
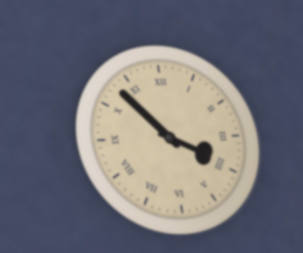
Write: 3 h 53 min
